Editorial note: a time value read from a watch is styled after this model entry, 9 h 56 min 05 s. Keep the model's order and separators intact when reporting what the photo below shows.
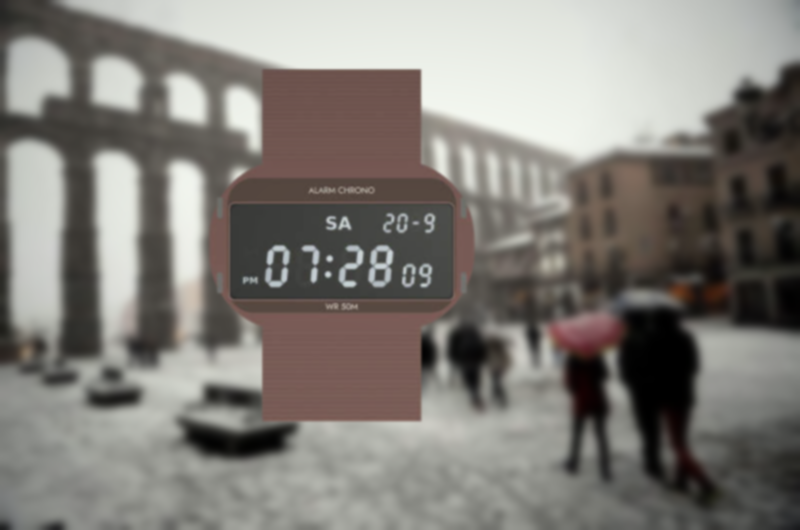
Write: 7 h 28 min 09 s
